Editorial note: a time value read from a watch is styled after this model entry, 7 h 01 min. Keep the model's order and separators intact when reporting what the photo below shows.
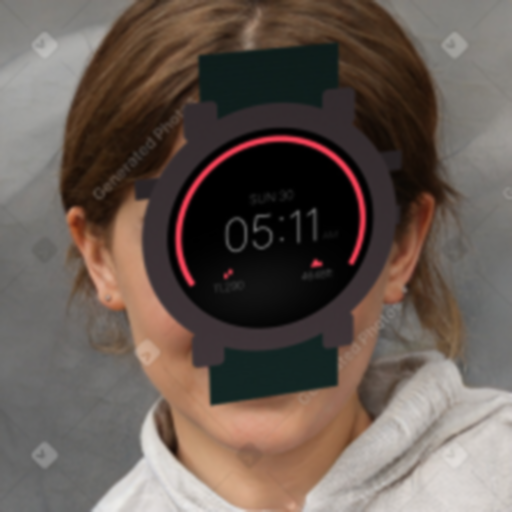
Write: 5 h 11 min
